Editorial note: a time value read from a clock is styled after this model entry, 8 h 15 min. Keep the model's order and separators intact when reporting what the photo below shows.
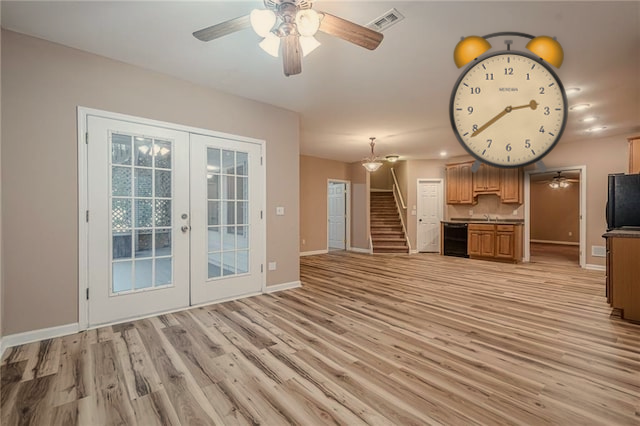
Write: 2 h 39 min
